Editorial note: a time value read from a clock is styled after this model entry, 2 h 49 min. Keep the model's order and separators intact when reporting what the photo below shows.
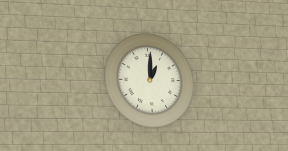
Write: 1 h 01 min
